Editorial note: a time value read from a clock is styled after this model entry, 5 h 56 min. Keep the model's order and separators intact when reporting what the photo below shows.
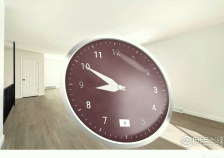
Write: 8 h 50 min
